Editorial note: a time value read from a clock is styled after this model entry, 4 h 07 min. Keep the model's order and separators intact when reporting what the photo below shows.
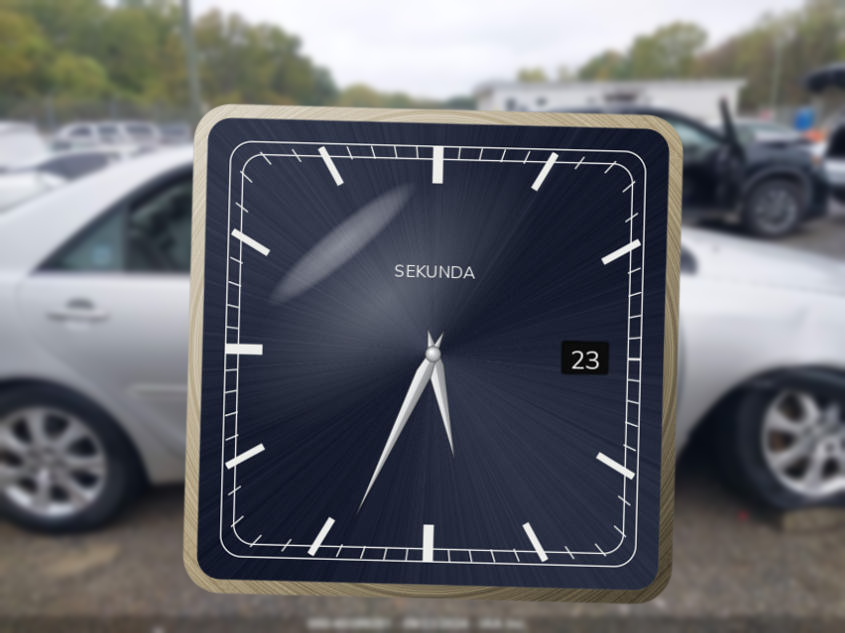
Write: 5 h 34 min
